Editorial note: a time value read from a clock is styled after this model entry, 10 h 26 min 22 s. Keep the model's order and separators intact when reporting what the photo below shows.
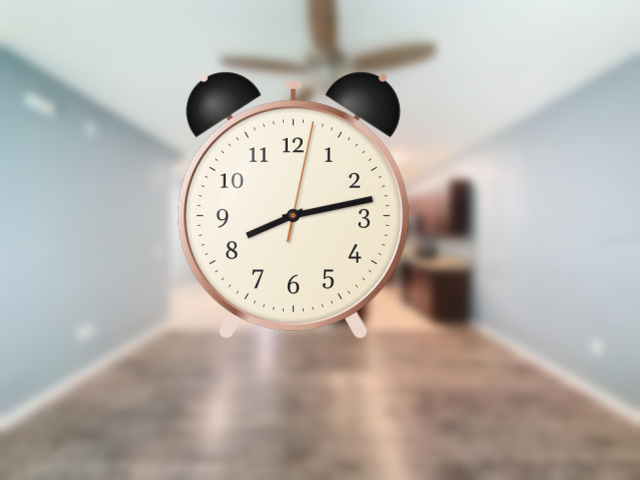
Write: 8 h 13 min 02 s
